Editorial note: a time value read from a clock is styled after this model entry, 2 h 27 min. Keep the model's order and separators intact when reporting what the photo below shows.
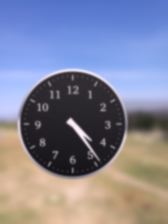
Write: 4 h 24 min
